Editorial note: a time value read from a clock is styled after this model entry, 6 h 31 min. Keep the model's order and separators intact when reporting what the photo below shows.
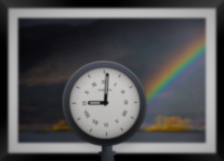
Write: 9 h 01 min
